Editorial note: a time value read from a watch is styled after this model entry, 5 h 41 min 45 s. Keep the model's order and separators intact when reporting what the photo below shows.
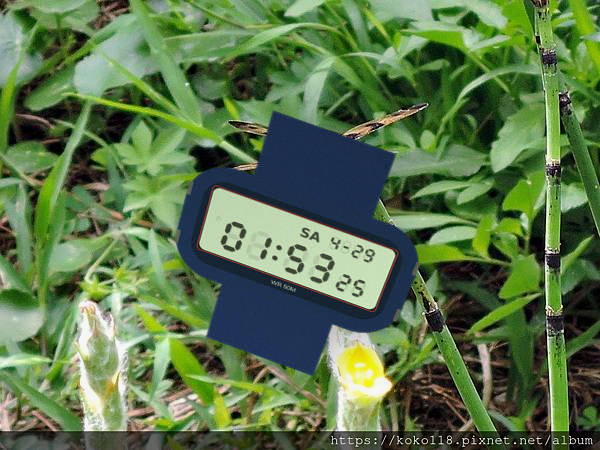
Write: 1 h 53 min 25 s
